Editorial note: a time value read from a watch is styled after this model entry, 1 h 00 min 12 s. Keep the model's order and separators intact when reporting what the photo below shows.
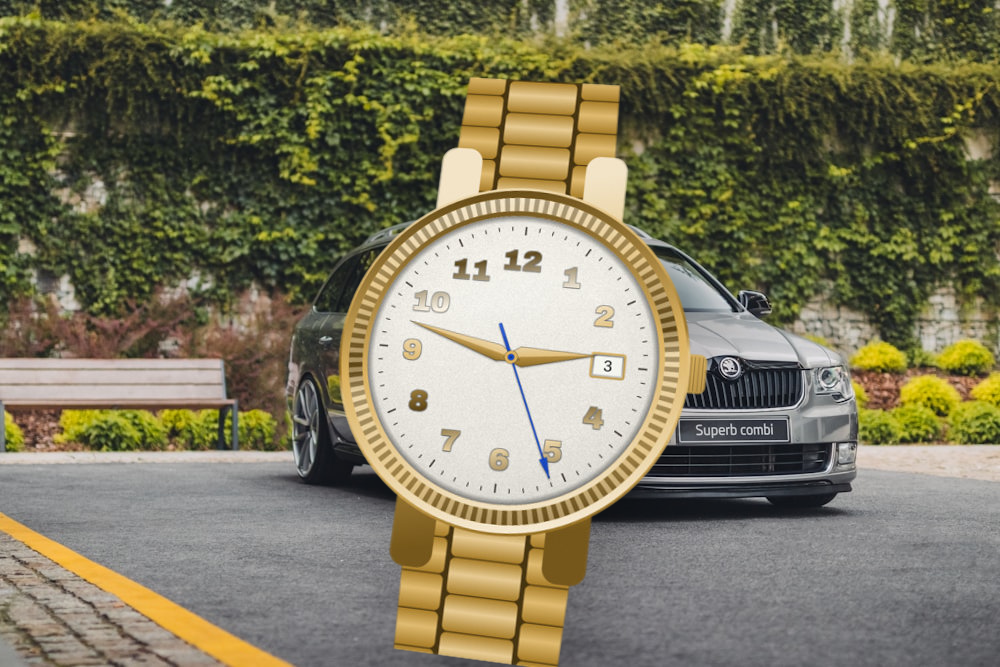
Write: 2 h 47 min 26 s
